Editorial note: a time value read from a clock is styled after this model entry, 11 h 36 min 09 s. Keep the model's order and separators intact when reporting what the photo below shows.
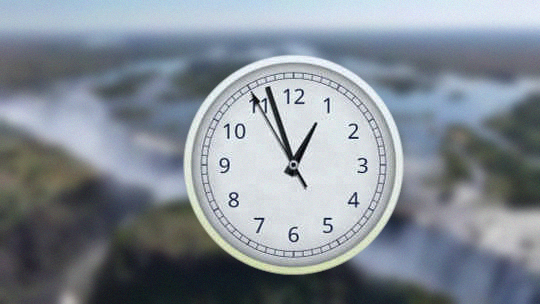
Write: 12 h 56 min 55 s
